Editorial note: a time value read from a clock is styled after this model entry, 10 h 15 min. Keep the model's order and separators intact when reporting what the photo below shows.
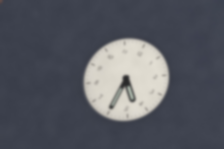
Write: 4 h 30 min
